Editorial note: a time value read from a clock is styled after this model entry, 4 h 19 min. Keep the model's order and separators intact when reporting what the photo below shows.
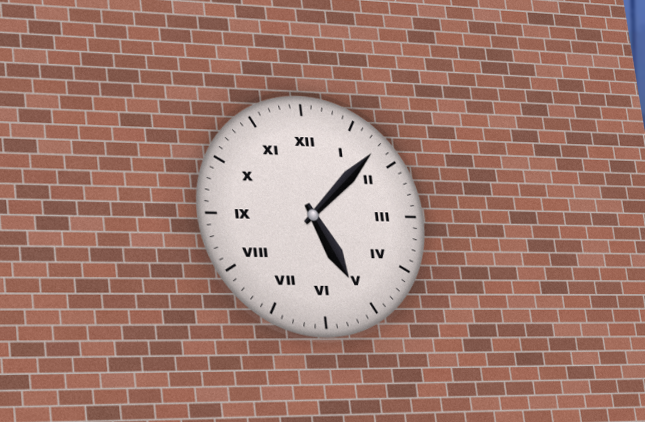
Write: 5 h 08 min
